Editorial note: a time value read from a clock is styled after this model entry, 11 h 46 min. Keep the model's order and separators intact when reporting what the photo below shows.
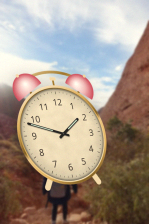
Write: 1 h 48 min
